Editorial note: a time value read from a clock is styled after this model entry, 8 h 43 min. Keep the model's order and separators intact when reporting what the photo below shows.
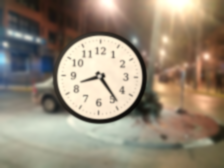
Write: 8 h 24 min
